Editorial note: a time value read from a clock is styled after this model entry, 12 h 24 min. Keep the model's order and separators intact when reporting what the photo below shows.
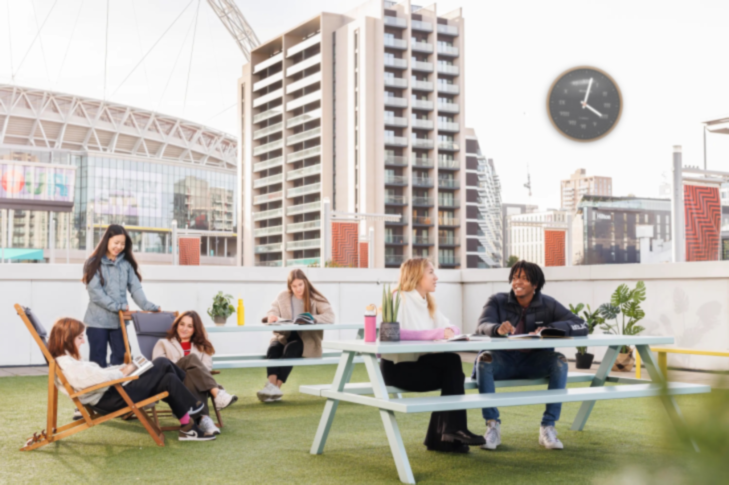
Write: 4 h 02 min
